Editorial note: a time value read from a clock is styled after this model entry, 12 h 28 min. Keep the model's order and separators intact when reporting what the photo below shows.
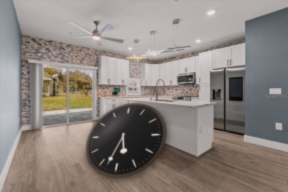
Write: 5 h 33 min
